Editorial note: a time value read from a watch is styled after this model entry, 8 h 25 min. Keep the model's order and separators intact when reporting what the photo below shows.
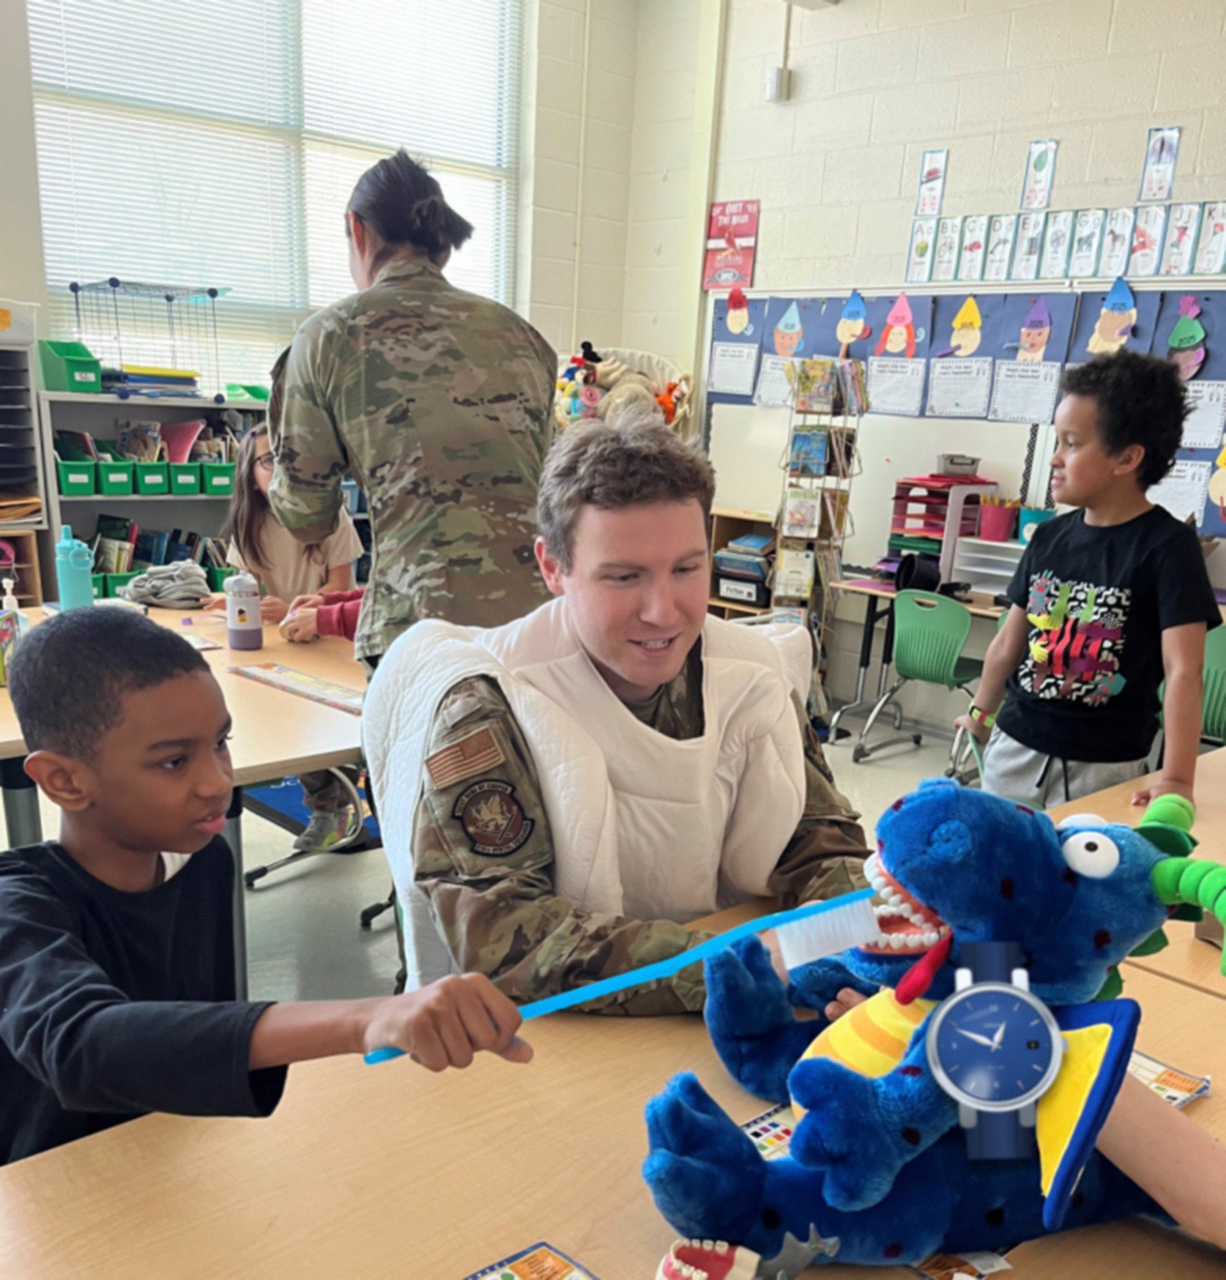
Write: 12 h 49 min
